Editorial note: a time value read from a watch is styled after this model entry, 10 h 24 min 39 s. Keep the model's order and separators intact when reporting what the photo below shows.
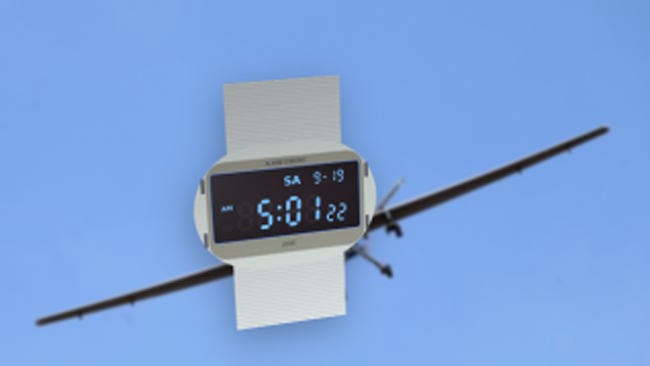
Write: 5 h 01 min 22 s
